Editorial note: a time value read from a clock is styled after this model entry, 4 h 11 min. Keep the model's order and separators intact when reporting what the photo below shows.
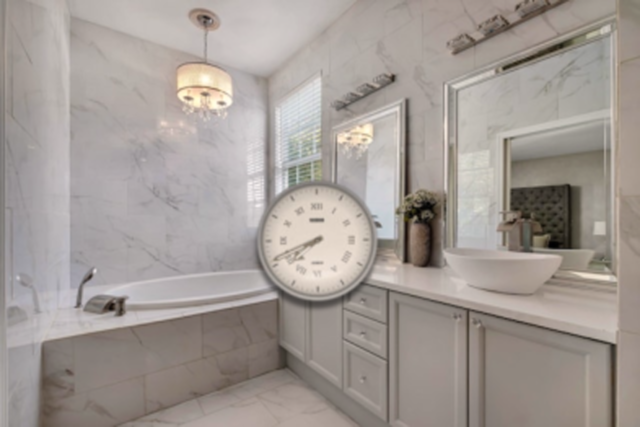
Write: 7 h 41 min
